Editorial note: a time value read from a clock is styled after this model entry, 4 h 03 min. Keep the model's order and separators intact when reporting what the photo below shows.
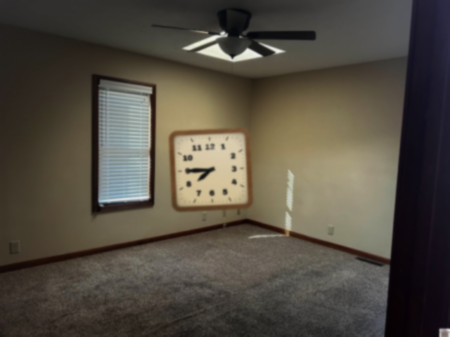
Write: 7 h 45 min
